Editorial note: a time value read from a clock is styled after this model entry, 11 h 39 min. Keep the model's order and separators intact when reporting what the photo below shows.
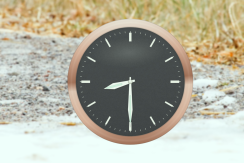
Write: 8 h 30 min
